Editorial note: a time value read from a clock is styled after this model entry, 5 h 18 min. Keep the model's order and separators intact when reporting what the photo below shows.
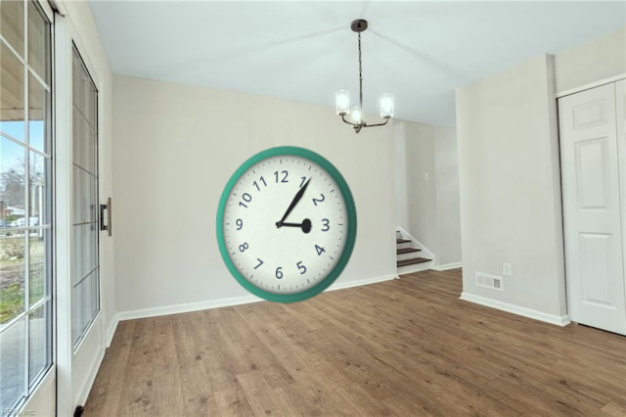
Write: 3 h 06 min
